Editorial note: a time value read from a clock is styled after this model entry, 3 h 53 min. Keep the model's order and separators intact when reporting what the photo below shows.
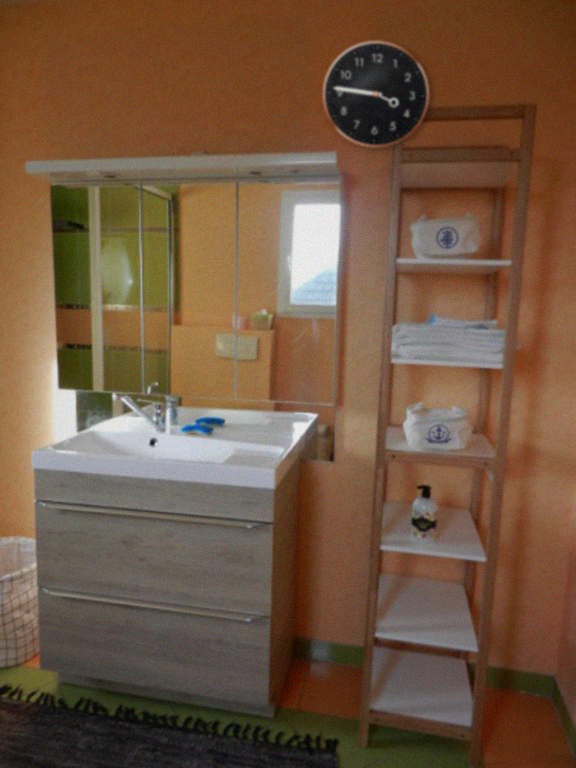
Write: 3 h 46 min
